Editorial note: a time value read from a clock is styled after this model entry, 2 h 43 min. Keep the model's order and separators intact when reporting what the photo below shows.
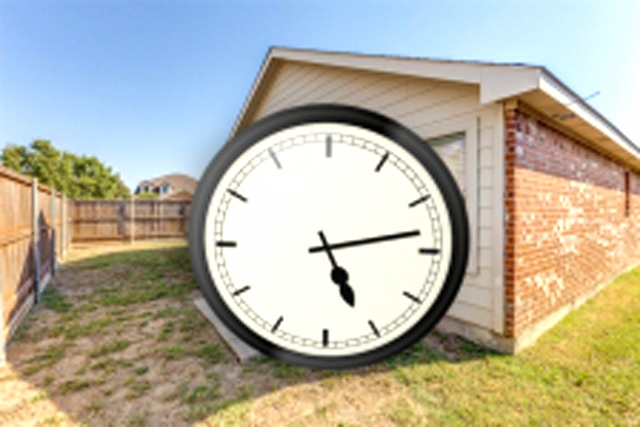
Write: 5 h 13 min
